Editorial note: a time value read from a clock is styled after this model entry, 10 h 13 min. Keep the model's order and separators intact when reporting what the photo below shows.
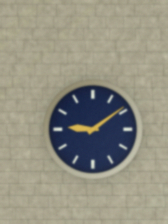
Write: 9 h 09 min
